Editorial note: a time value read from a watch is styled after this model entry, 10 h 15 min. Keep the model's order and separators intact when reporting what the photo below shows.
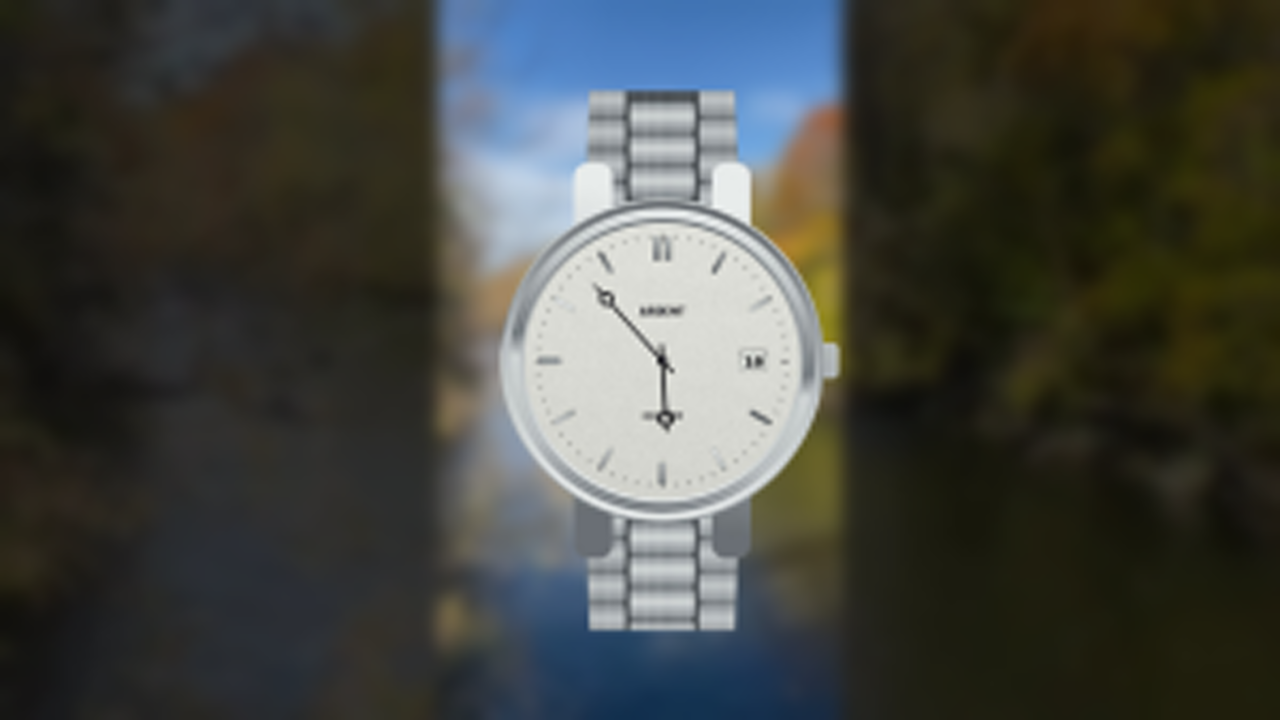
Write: 5 h 53 min
